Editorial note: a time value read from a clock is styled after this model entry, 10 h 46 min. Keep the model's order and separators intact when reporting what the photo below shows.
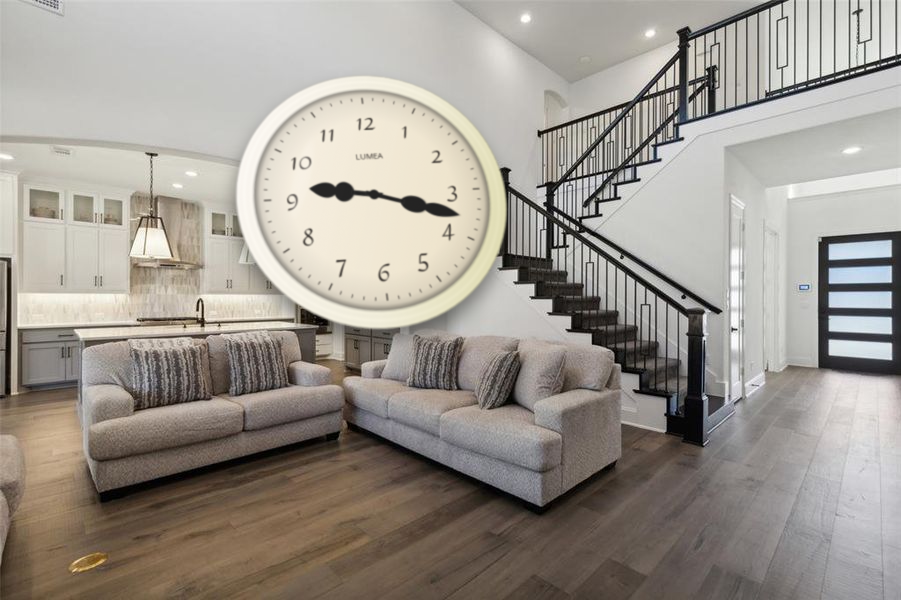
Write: 9 h 18 min
